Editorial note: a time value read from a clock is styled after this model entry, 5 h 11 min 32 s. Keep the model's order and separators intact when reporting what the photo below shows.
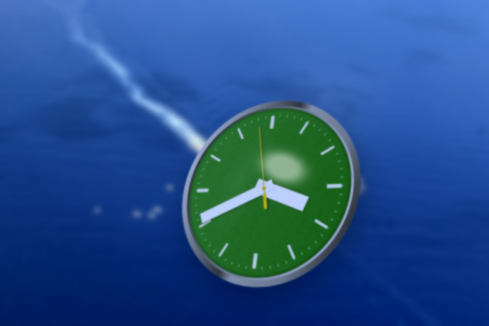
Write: 3 h 40 min 58 s
